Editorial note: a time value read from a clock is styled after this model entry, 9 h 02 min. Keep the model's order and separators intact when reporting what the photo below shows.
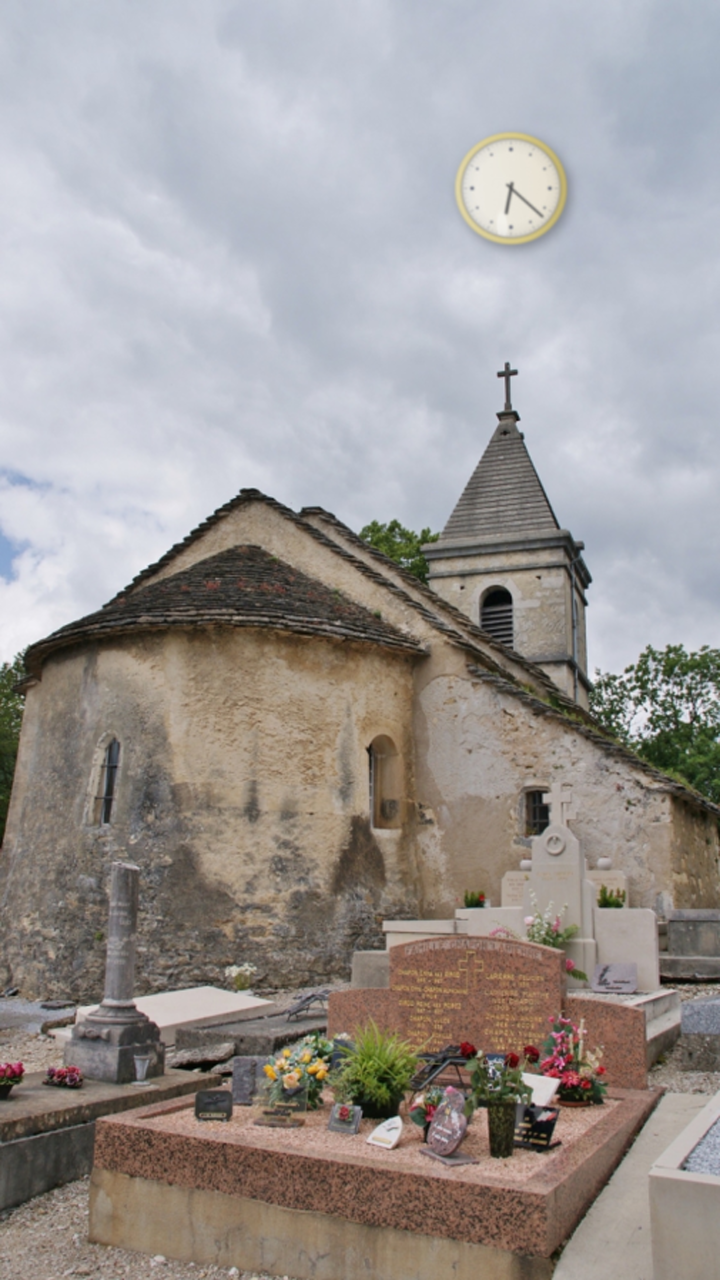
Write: 6 h 22 min
